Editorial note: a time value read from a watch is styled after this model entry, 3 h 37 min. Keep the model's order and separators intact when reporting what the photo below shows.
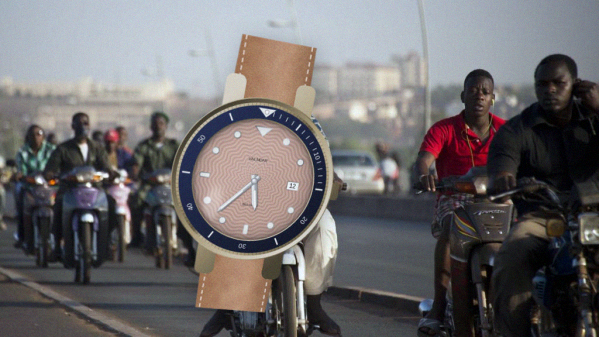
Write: 5 h 37 min
